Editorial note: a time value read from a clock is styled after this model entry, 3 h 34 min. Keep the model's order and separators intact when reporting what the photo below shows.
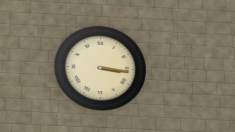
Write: 3 h 16 min
